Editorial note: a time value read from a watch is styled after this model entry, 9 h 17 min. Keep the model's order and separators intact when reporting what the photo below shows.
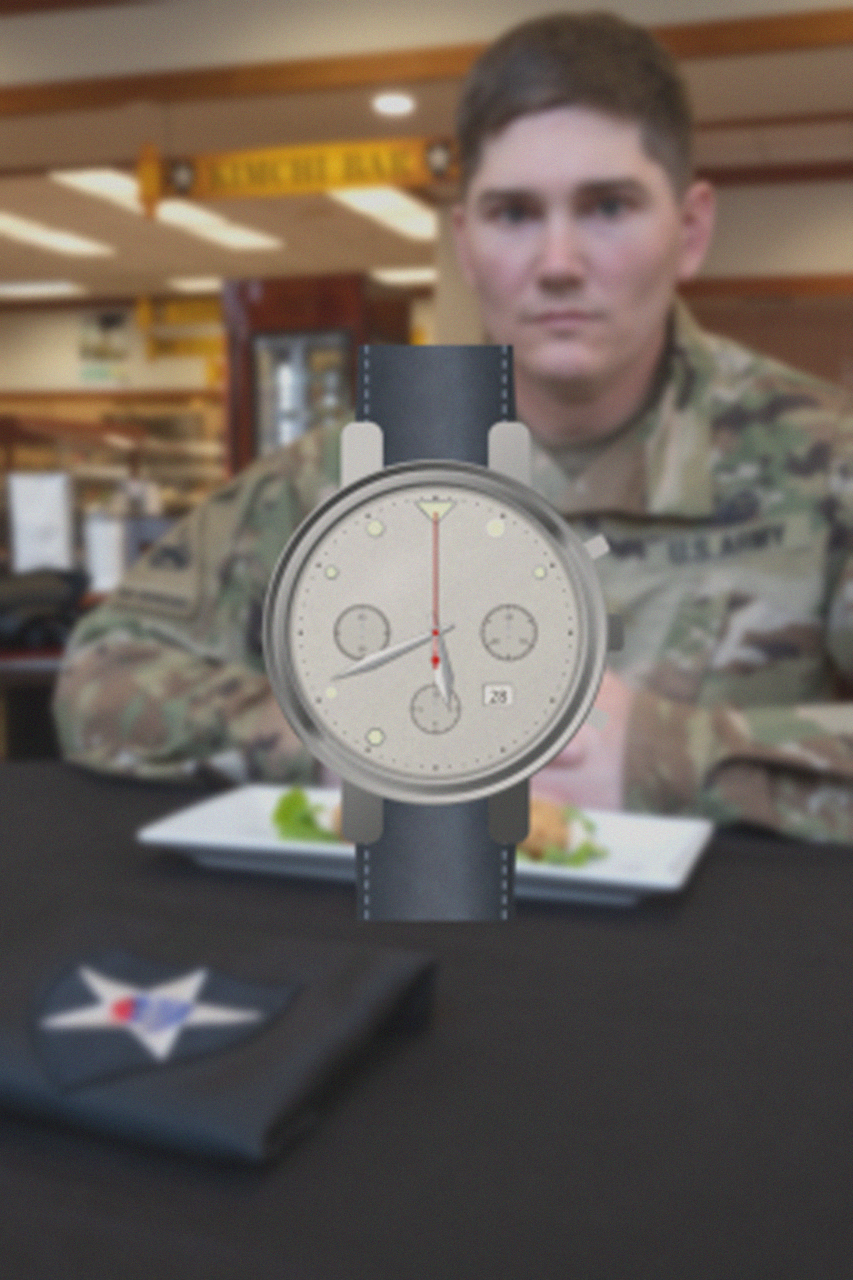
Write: 5 h 41 min
